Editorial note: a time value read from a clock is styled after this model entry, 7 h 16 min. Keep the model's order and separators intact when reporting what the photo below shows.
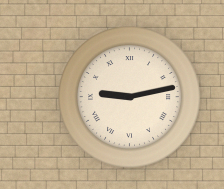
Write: 9 h 13 min
